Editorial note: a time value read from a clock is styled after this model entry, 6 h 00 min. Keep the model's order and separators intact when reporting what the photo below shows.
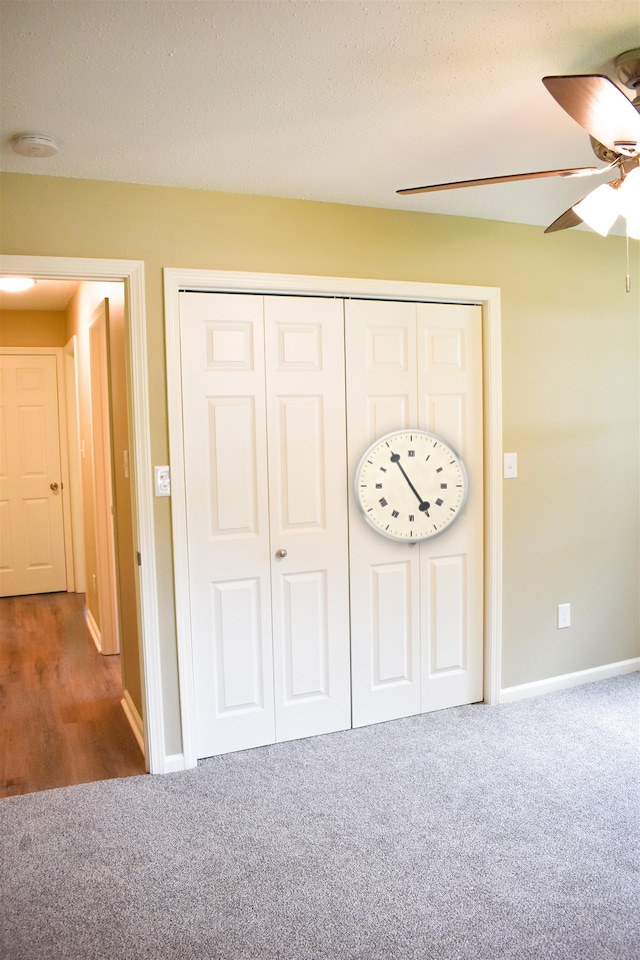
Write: 4 h 55 min
